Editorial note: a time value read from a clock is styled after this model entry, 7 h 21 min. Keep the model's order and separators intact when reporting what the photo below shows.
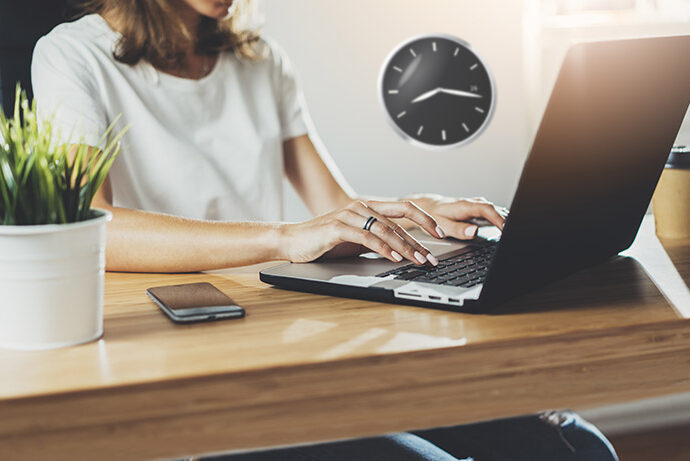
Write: 8 h 17 min
